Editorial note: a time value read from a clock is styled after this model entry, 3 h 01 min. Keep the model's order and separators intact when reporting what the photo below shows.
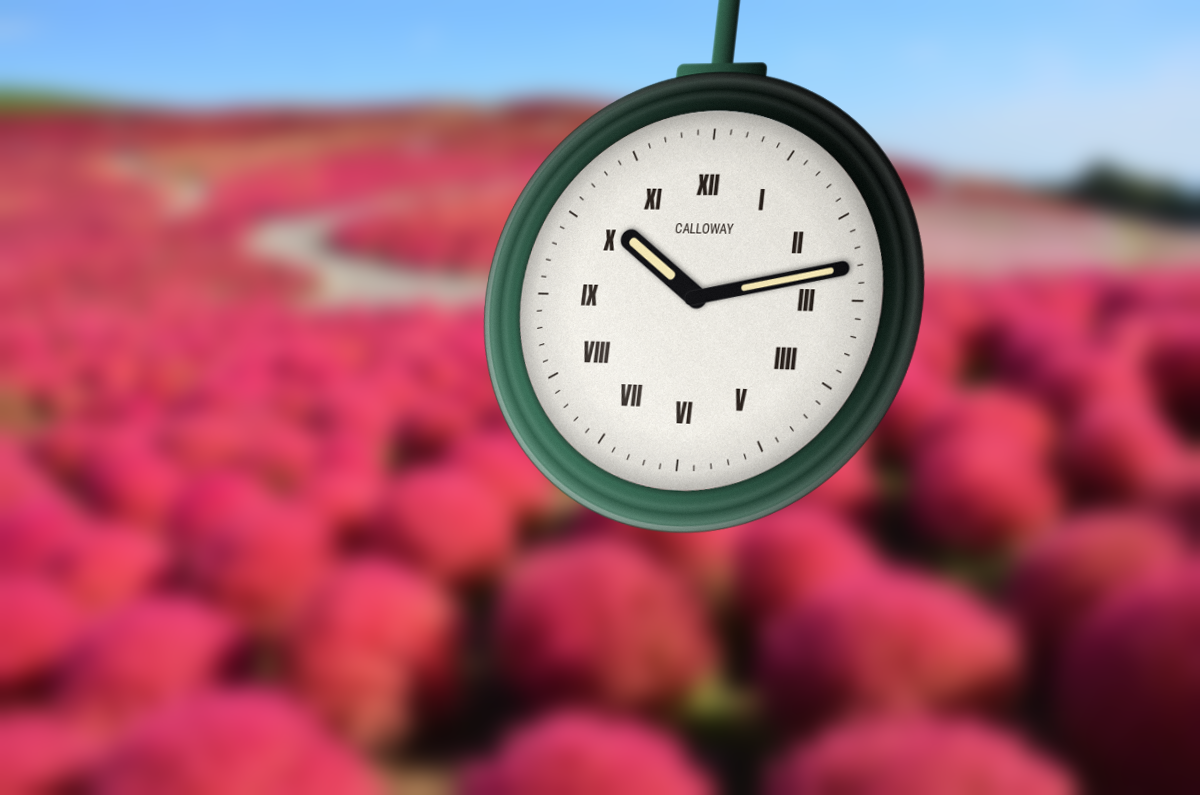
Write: 10 h 13 min
